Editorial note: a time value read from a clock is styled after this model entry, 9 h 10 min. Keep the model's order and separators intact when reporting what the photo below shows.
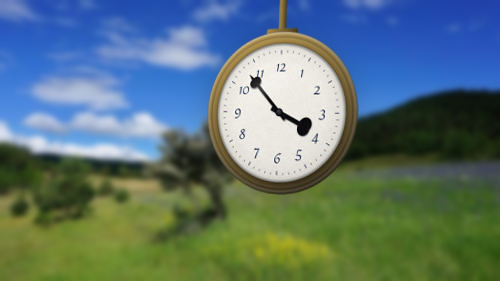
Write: 3 h 53 min
